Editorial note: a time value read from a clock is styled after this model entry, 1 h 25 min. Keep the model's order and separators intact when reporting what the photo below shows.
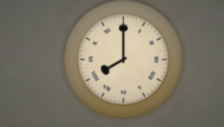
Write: 8 h 00 min
